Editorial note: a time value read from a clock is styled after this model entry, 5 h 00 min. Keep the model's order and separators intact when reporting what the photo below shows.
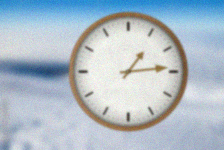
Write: 1 h 14 min
